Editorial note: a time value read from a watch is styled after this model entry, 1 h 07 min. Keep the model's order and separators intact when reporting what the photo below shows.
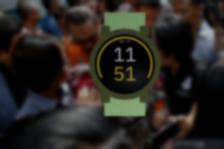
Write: 11 h 51 min
